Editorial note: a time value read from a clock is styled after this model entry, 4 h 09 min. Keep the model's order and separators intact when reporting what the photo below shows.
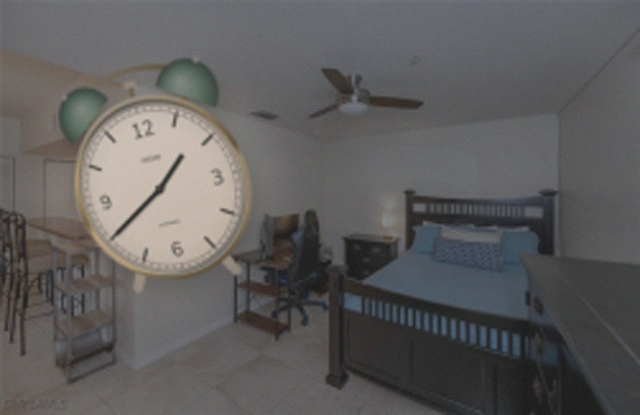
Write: 1 h 40 min
